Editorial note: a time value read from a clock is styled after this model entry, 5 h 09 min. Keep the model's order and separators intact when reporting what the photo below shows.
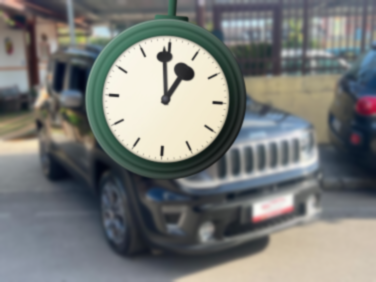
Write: 12 h 59 min
